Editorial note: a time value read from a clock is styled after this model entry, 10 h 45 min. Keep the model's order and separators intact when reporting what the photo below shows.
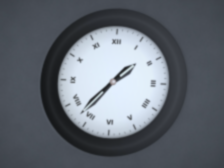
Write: 1 h 37 min
